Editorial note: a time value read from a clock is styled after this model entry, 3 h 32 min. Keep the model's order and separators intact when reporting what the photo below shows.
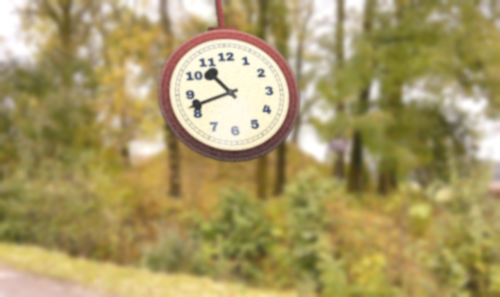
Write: 10 h 42 min
